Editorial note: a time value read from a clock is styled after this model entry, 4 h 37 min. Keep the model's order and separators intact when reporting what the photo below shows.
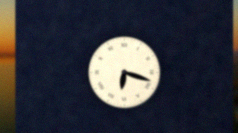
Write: 6 h 18 min
